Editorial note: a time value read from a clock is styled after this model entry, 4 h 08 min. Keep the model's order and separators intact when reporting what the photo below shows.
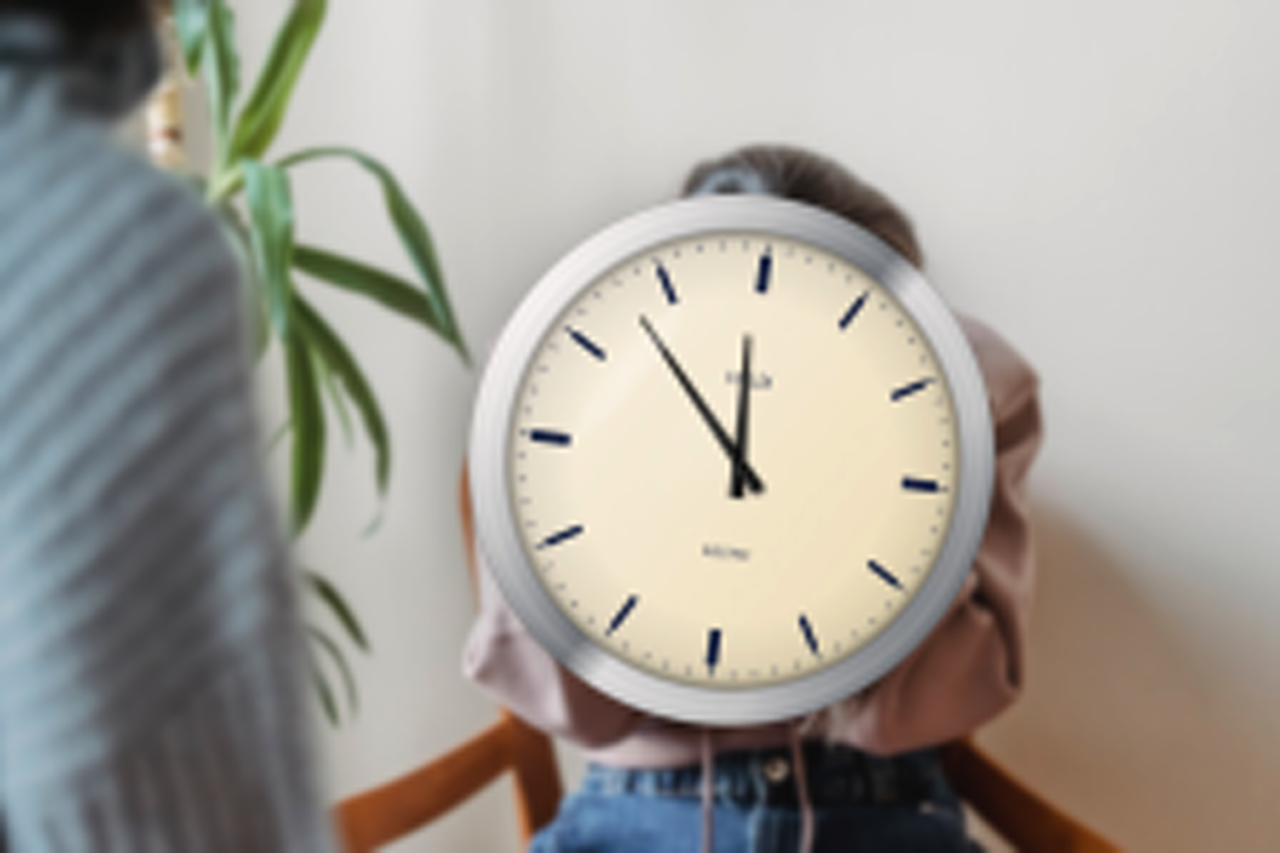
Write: 11 h 53 min
